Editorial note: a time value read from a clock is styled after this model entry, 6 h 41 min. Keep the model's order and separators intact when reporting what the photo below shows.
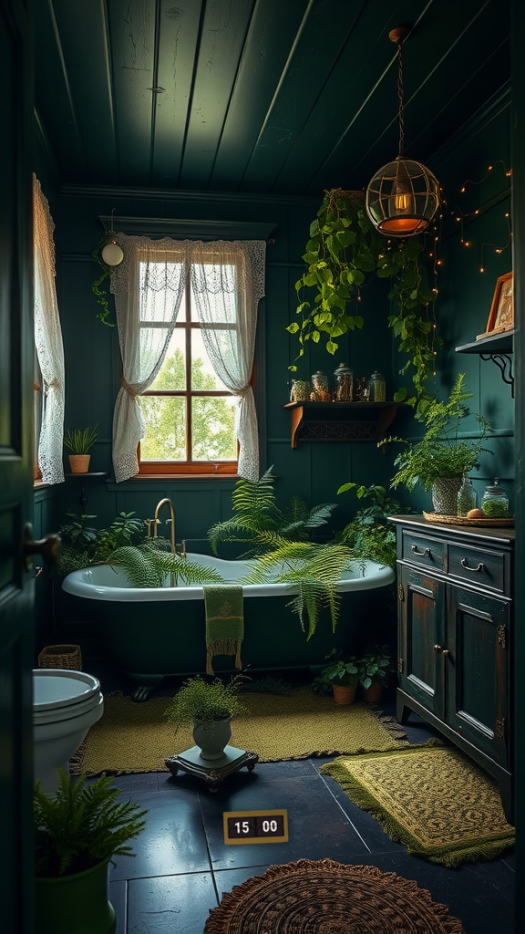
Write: 15 h 00 min
